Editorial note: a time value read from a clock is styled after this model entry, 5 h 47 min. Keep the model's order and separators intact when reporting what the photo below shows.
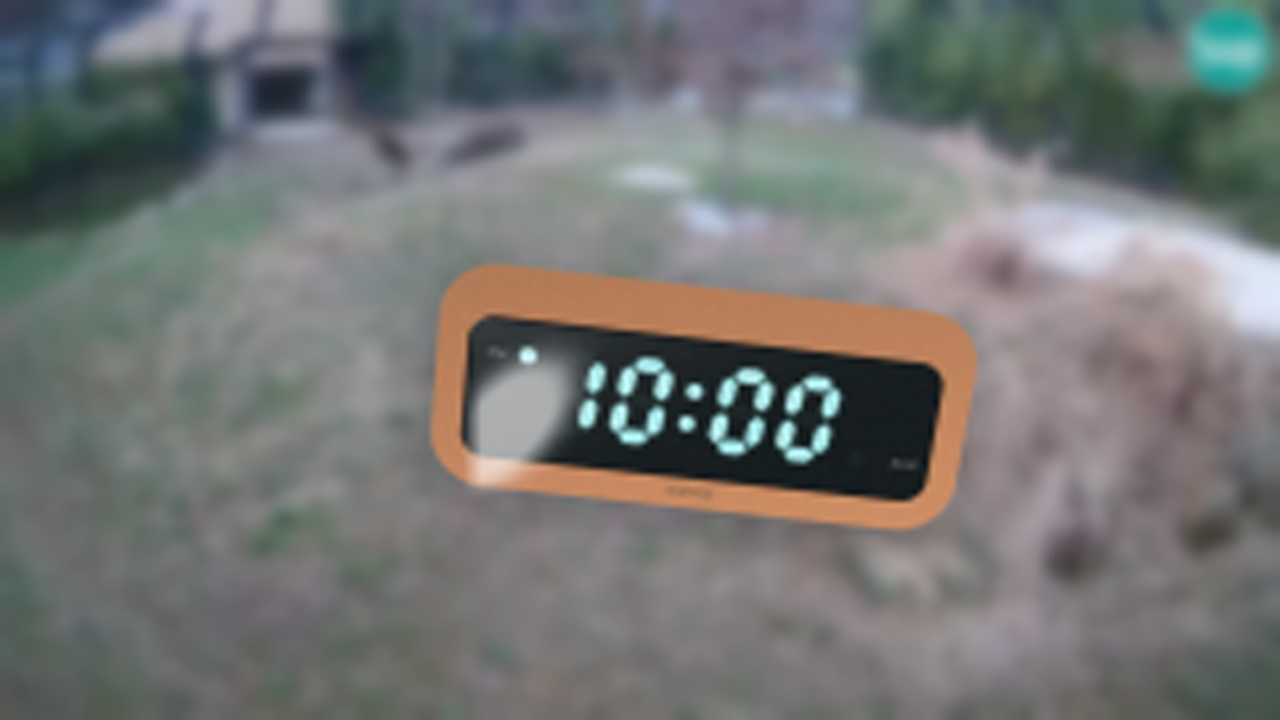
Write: 10 h 00 min
